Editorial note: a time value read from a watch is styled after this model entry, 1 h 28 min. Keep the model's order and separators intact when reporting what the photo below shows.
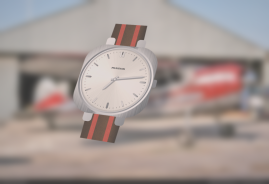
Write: 7 h 13 min
